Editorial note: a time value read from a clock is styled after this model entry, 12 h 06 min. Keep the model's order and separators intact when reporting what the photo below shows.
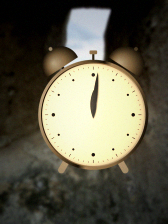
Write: 12 h 01 min
